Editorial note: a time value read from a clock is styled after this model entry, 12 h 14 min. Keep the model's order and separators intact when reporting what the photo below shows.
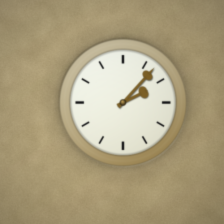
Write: 2 h 07 min
